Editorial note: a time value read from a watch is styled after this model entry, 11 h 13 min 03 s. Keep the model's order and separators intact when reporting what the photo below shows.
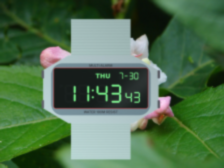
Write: 11 h 43 min 43 s
